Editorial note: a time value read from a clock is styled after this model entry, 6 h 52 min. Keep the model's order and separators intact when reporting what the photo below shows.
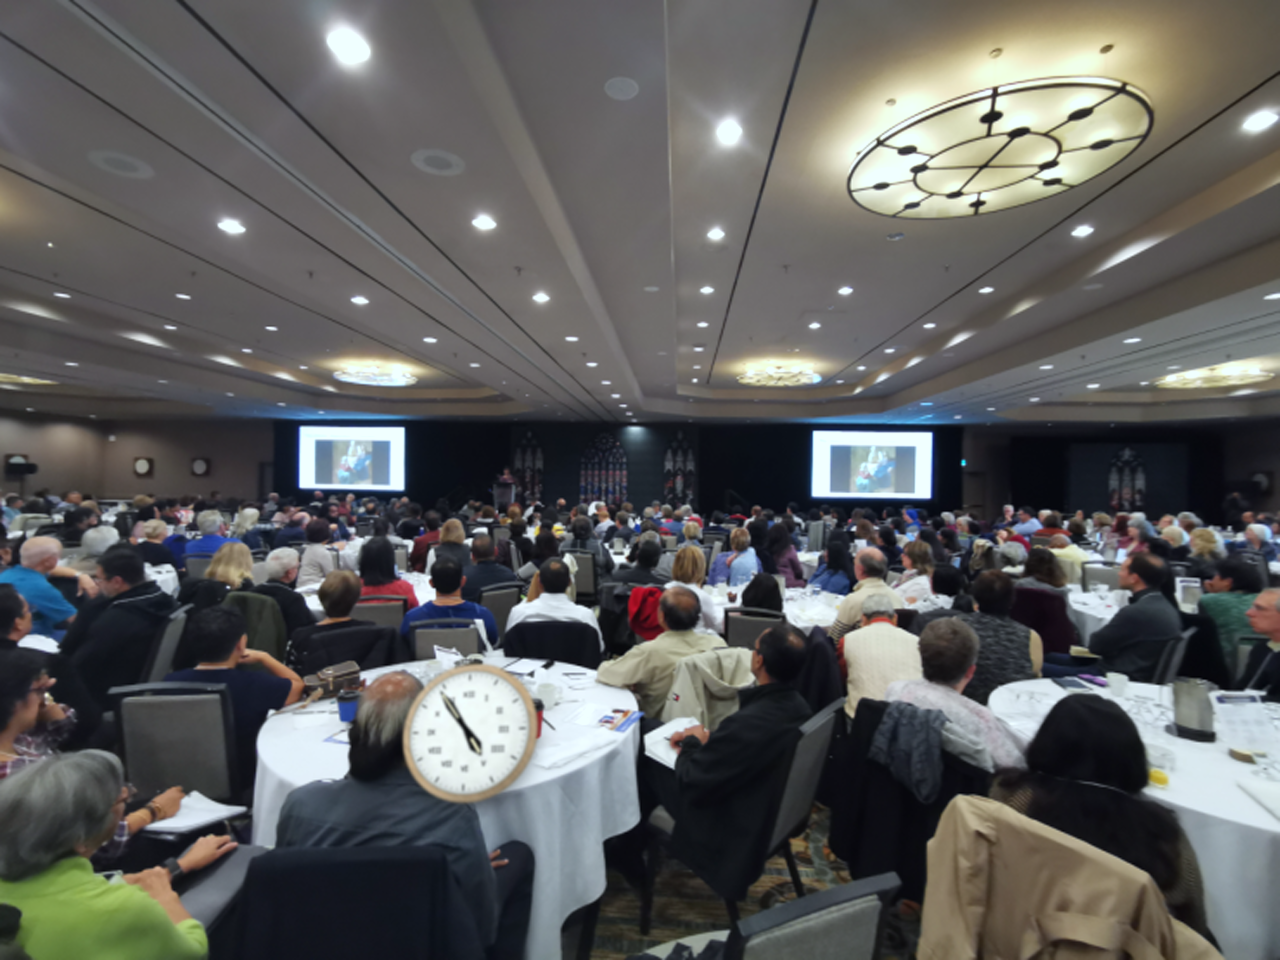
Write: 4 h 54 min
